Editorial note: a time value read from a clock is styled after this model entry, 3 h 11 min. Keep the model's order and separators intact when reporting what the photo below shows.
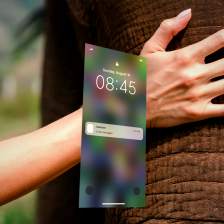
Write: 8 h 45 min
